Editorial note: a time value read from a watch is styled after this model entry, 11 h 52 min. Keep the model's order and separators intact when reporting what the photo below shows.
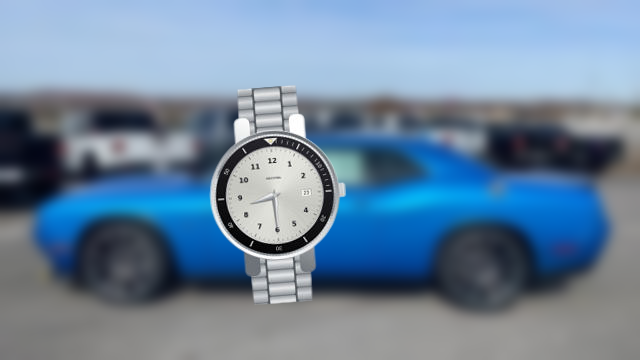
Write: 8 h 30 min
